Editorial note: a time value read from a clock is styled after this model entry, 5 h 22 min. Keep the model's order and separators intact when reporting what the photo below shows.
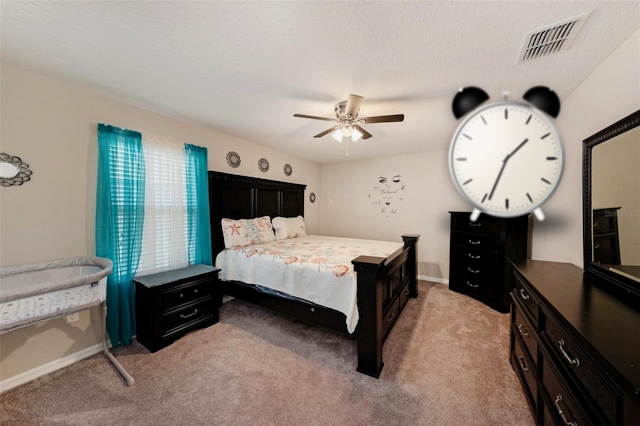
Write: 1 h 34 min
